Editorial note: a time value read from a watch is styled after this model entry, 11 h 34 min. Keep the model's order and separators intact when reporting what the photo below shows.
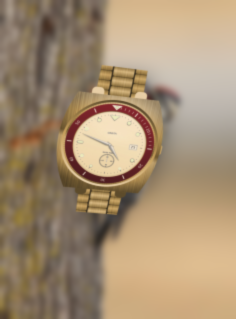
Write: 4 h 48 min
